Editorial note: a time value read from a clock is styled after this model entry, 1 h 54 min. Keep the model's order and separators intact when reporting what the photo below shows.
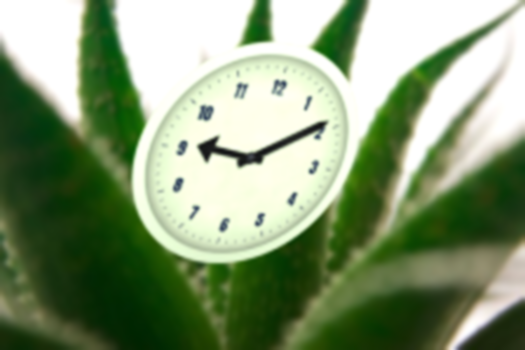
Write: 9 h 09 min
